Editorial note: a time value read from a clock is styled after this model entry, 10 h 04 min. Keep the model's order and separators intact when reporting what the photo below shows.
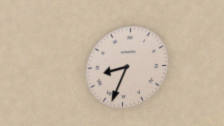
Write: 8 h 33 min
